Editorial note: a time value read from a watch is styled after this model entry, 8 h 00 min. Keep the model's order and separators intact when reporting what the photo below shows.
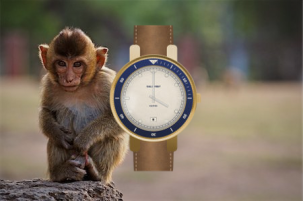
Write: 4 h 00 min
